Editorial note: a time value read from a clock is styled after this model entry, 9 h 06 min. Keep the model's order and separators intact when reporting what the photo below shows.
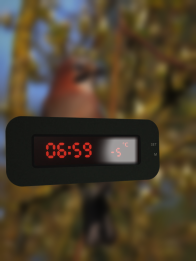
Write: 6 h 59 min
